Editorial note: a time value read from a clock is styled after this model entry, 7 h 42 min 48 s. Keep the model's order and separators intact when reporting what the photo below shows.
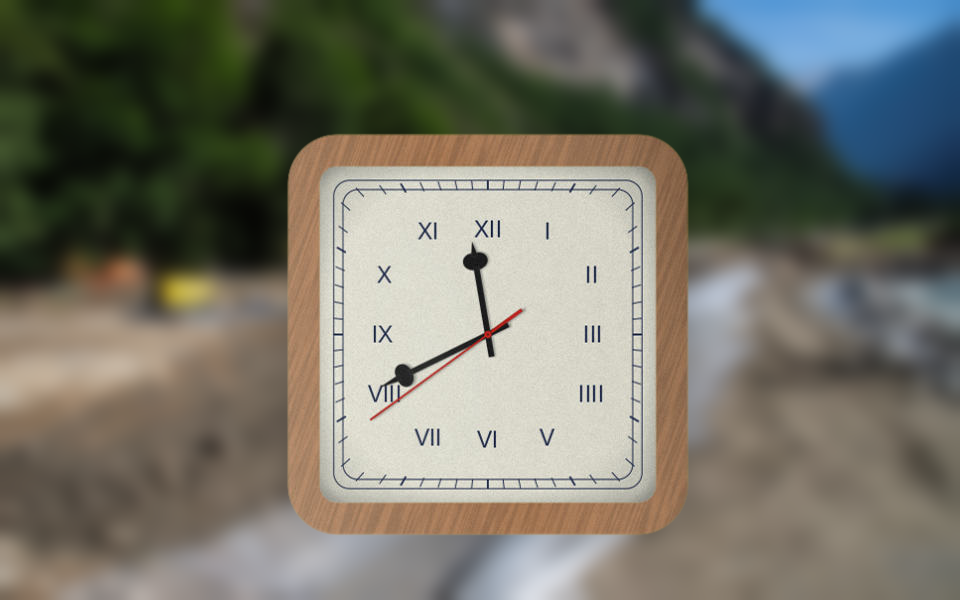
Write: 11 h 40 min 39 s
